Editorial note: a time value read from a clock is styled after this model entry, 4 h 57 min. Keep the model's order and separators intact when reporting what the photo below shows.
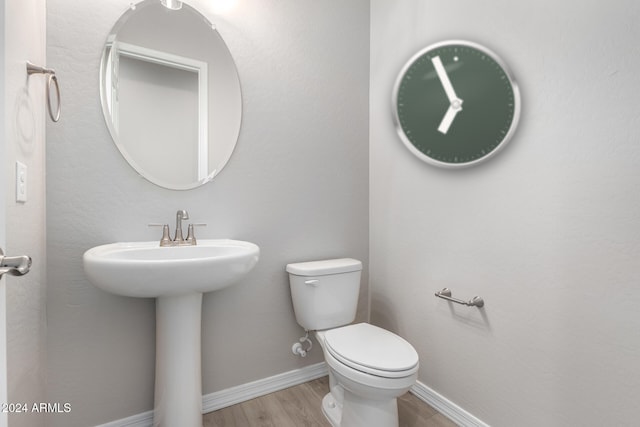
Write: 6 h 56 min
